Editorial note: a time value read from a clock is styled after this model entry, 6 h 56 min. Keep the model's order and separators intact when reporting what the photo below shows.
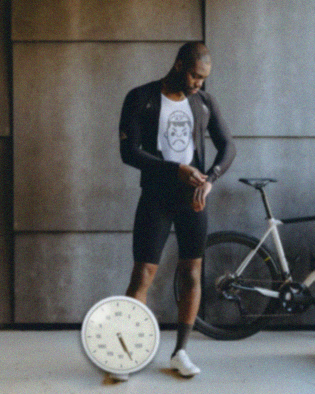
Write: 5 h 26 min
